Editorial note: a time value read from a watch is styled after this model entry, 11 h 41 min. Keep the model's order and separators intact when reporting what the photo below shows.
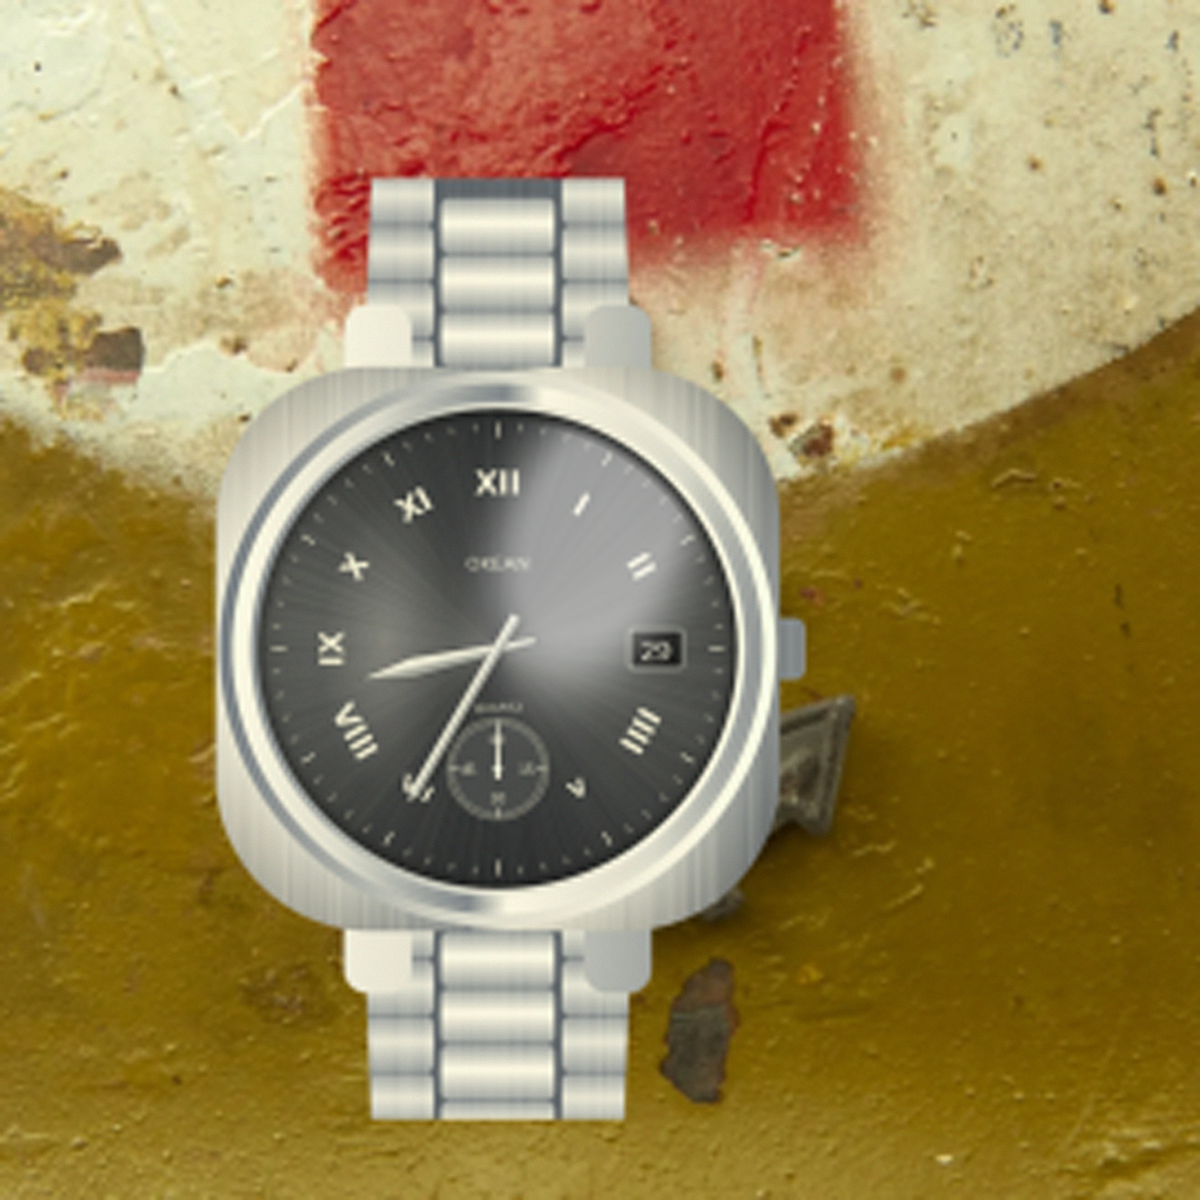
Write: 8 h 35 min
